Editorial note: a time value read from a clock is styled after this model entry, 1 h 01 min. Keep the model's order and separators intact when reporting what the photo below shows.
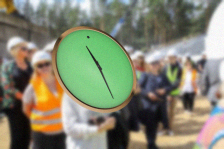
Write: 11 h 29 min
